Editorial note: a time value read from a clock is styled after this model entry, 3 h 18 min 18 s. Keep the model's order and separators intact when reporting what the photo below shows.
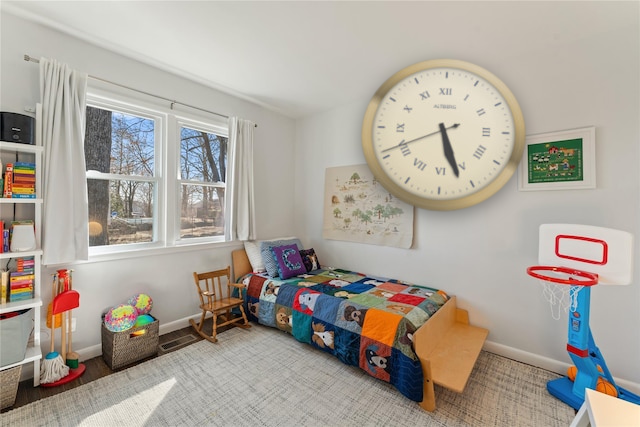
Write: 5 h 26 min 41 s
